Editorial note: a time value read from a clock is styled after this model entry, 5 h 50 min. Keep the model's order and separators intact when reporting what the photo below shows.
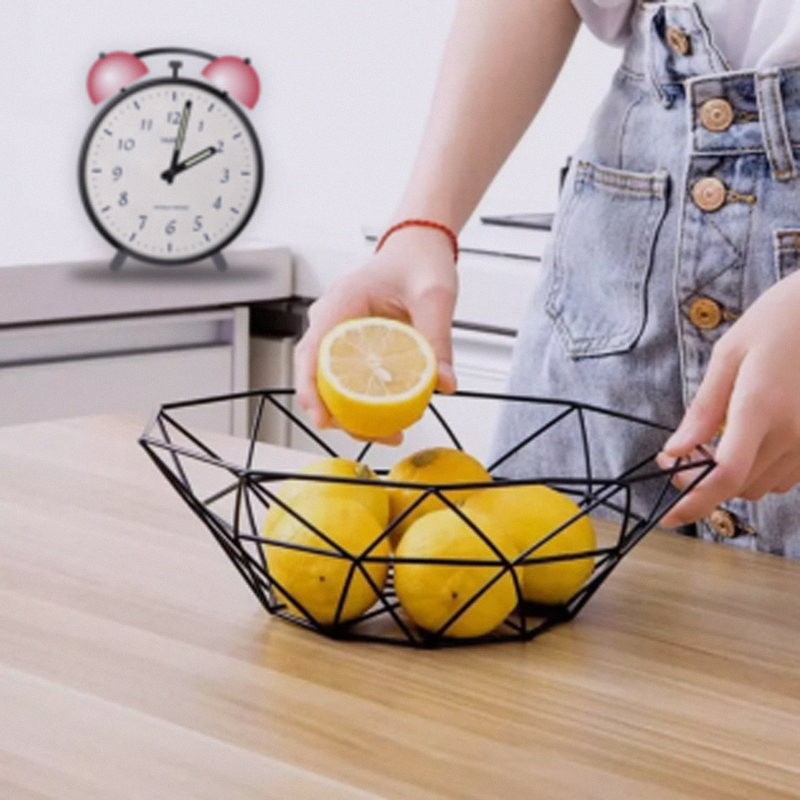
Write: 2 h 02 min
